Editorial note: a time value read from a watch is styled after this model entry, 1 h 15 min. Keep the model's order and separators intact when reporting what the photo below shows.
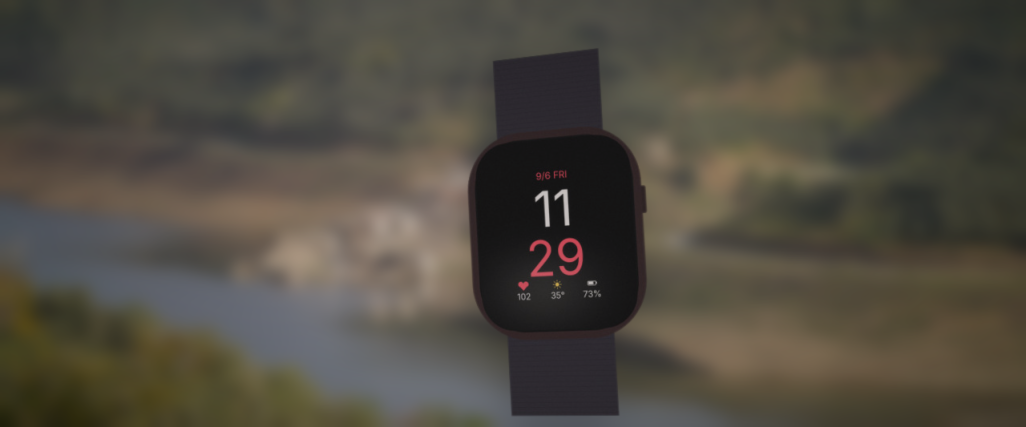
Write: 11 h 29 min
